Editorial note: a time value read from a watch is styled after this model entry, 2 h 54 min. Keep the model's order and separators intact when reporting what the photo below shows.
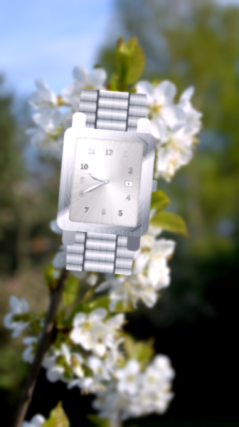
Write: 9 h 40 min
